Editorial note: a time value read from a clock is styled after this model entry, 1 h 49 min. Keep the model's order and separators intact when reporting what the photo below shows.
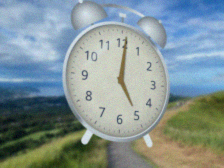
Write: 5 h 01 min
